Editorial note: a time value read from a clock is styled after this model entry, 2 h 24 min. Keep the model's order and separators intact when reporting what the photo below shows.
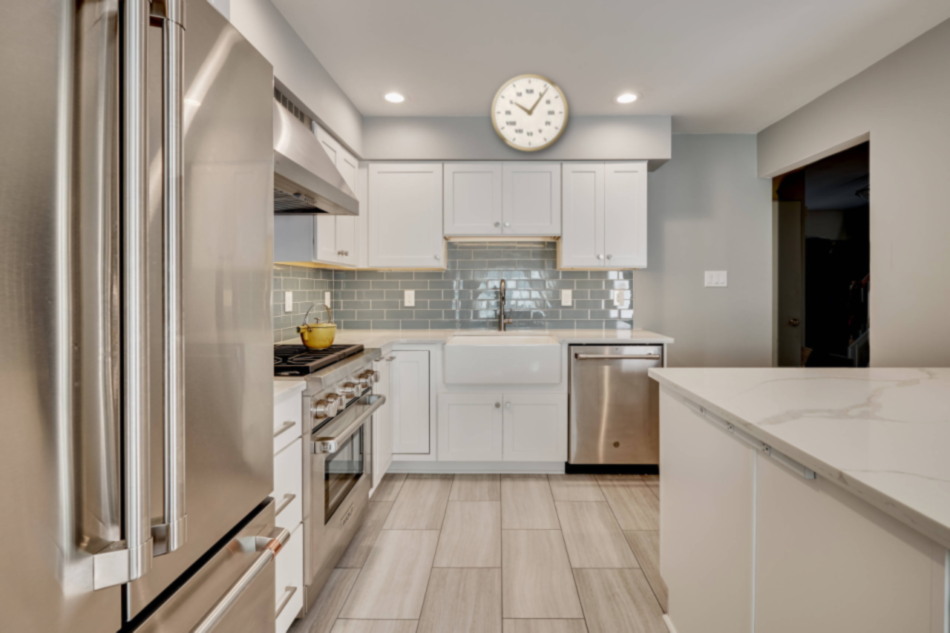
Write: 10 h 06 min
